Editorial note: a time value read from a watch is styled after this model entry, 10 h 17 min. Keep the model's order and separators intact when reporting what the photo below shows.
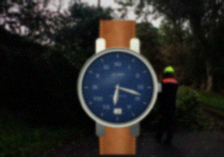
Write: 6 h 18 min
